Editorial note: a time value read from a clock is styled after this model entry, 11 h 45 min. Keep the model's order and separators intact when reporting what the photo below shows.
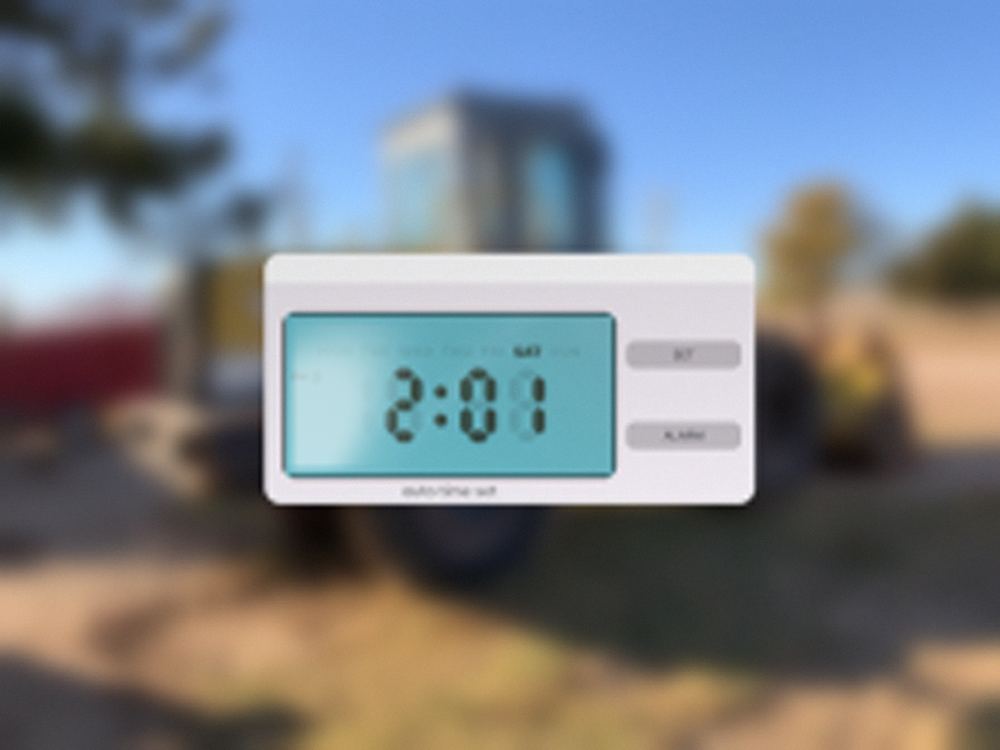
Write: 2 h 01 min
